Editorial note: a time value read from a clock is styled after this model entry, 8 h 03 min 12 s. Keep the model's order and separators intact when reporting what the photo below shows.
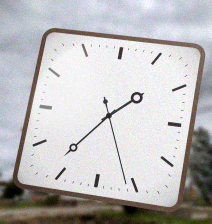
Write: 1 h 36 min 26 s
